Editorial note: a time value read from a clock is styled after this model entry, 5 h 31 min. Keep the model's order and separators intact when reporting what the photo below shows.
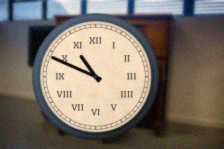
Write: 10 h 49 min
